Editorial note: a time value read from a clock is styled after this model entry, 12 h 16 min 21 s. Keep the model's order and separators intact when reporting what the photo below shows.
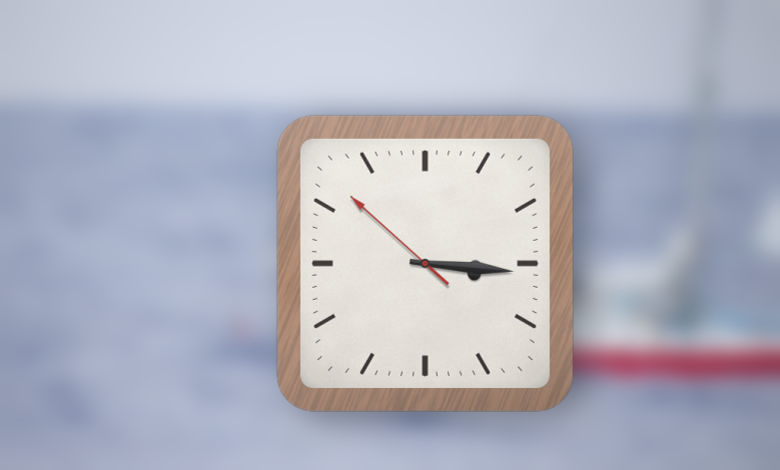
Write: 3 h 15 min 52 s
